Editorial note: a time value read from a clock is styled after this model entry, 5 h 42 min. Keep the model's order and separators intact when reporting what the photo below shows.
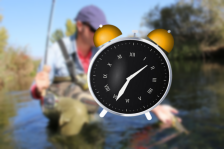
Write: 1 h 34 min
